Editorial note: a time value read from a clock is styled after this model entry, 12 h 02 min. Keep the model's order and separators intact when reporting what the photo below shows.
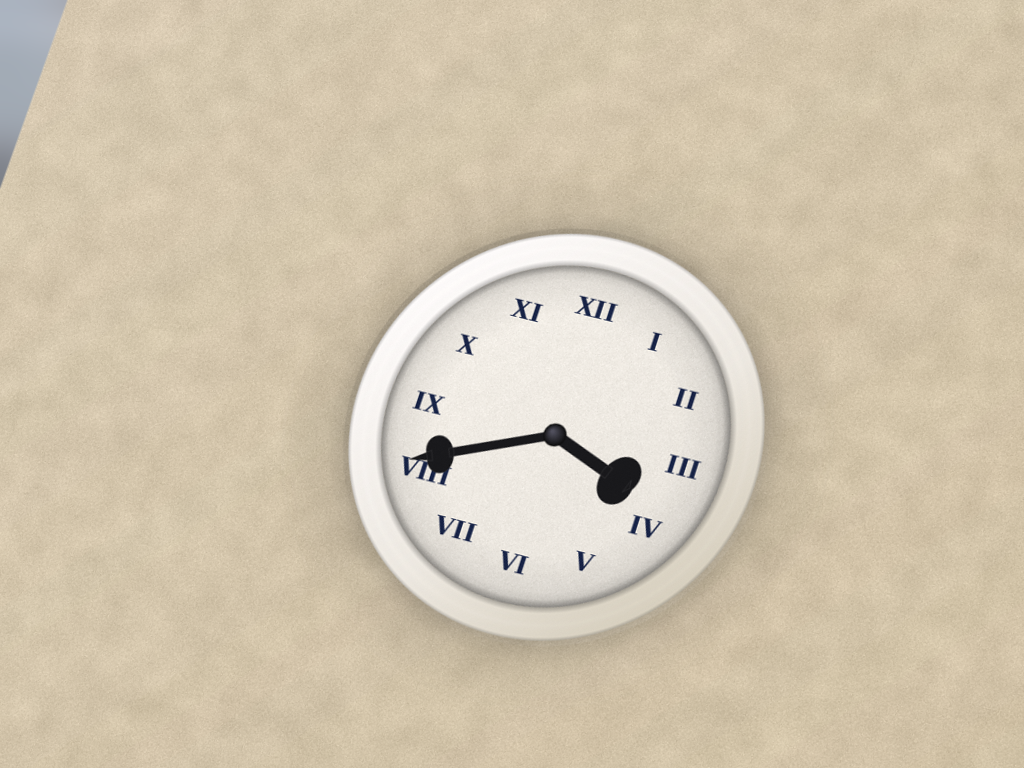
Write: 3 h 41 min
